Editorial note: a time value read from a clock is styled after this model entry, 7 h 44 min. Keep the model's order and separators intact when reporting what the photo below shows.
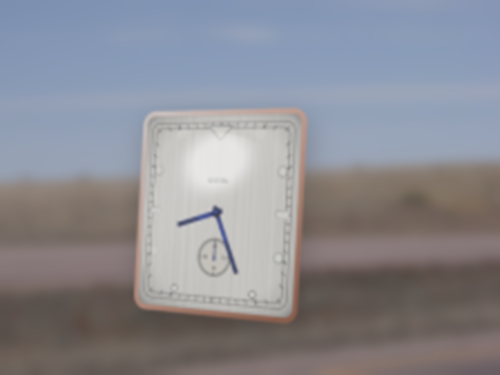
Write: 8 h 26 min
